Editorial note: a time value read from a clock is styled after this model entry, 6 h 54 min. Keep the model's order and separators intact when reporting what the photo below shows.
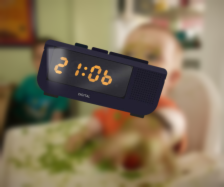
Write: 21 h 06 min
